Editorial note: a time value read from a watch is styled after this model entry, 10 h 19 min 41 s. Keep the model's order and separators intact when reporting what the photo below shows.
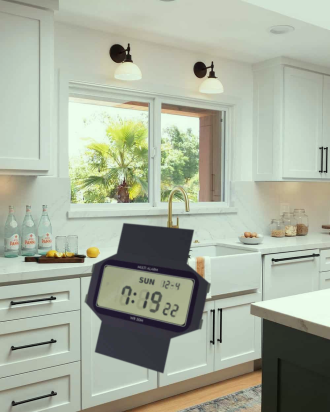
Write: 7 h 19 min 22 s
